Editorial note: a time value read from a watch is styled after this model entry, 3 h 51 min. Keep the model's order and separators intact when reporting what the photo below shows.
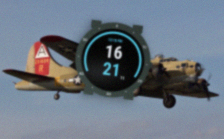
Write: 16 h 21 min
